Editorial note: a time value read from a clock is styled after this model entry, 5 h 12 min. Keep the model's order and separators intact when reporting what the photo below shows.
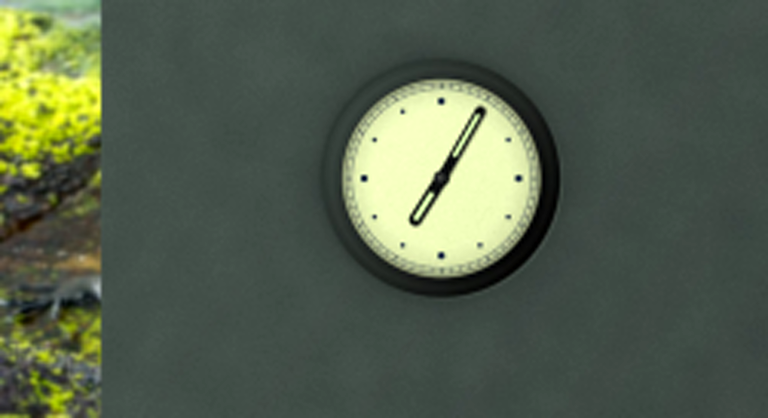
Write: 7 h 05 min
